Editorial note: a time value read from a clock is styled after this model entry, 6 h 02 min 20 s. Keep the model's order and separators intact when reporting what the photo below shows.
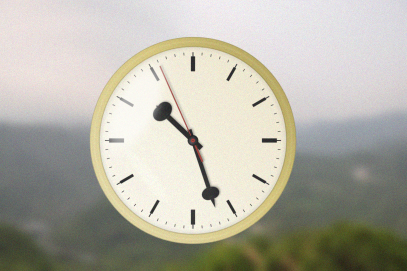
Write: 10 h 26 min 56 s
